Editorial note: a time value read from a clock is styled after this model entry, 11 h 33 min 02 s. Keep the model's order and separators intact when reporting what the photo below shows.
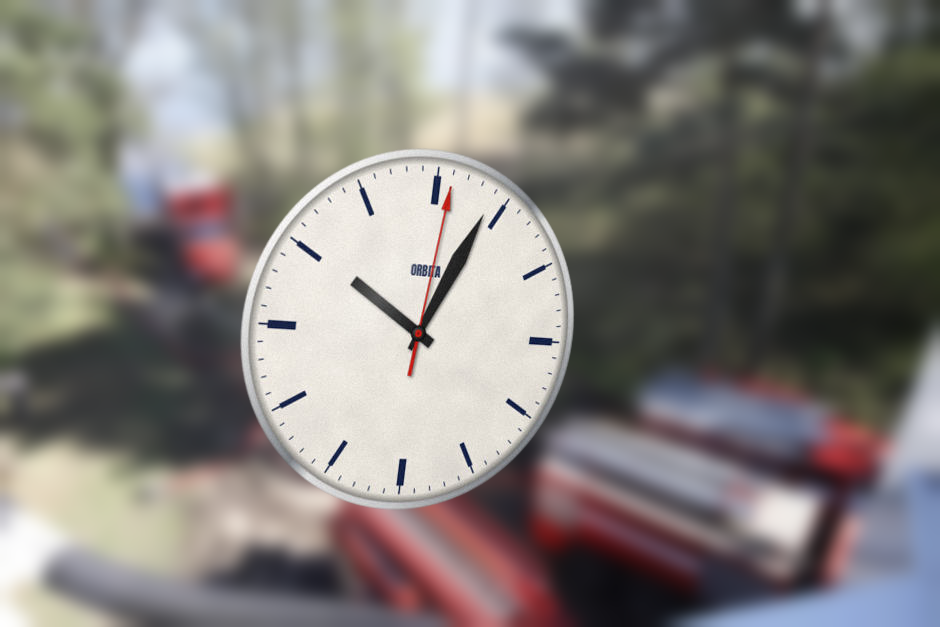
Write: 10 h 04 min 01 s
